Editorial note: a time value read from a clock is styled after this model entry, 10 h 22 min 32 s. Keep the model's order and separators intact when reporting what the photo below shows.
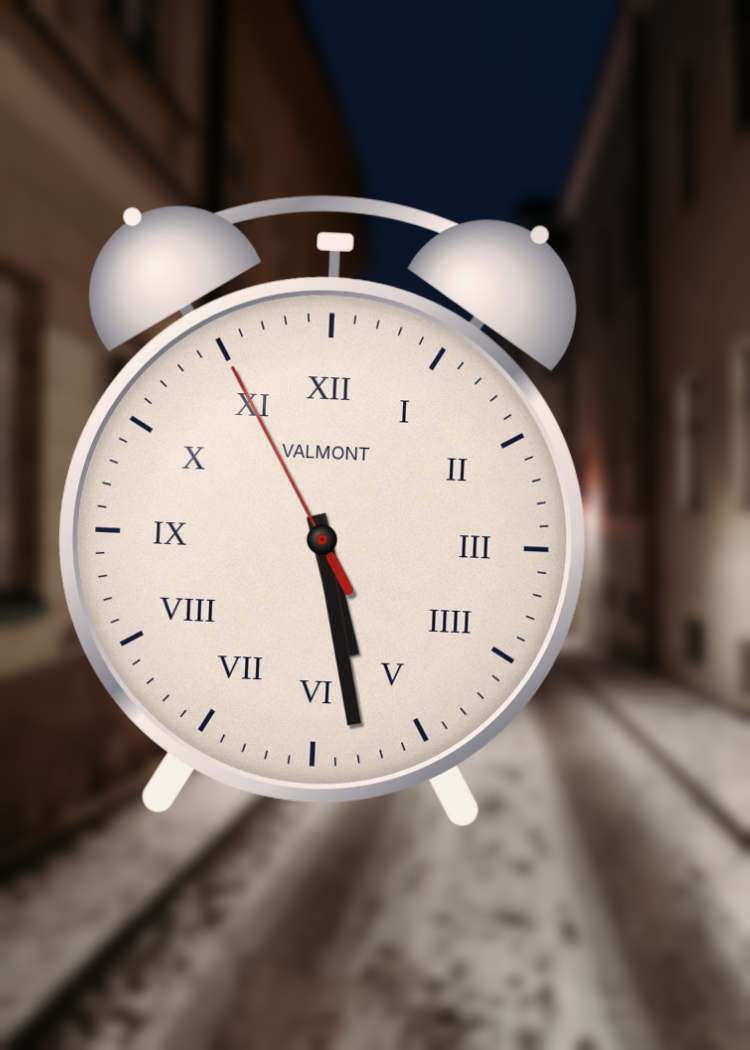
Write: 5 h 27 min 55 s
